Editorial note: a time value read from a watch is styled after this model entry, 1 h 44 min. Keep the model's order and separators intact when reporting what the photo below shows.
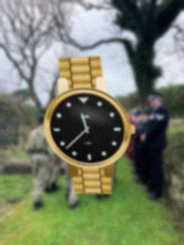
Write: 11 h 38 min
